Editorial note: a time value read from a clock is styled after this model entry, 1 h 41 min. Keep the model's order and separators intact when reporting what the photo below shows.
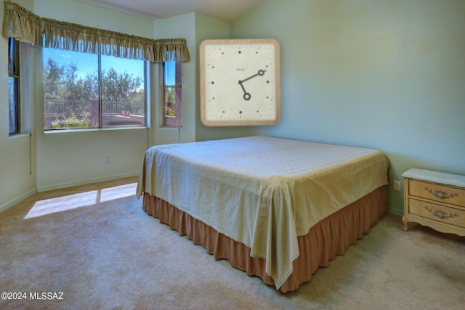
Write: 5 h 11 min
